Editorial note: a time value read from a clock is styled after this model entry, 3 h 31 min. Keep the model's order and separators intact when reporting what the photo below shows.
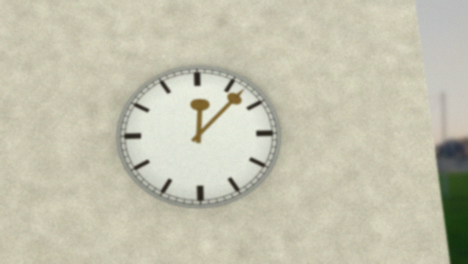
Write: 12 h 07 min
